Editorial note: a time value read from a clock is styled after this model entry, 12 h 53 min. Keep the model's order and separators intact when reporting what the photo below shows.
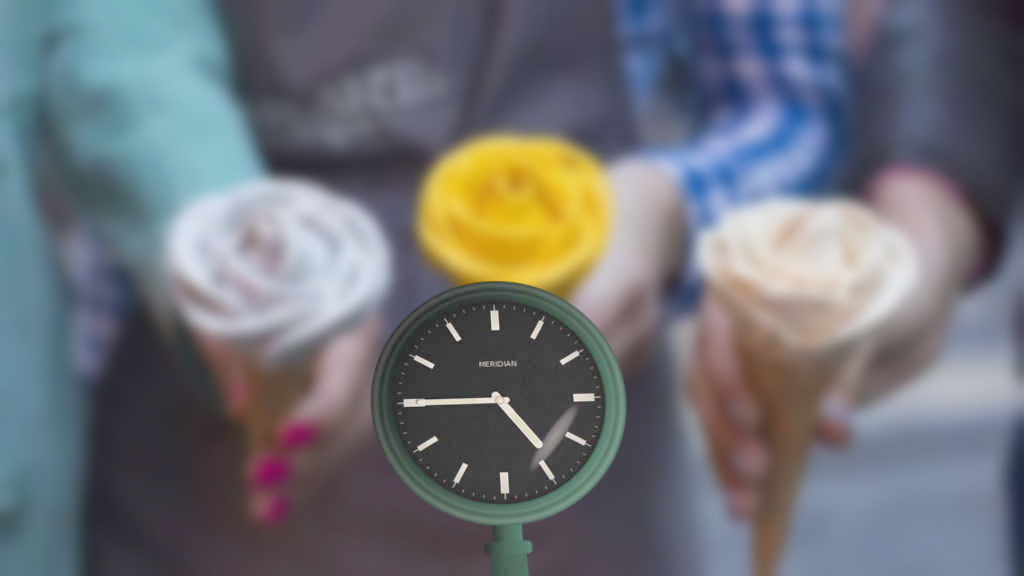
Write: 4 h 45 min
